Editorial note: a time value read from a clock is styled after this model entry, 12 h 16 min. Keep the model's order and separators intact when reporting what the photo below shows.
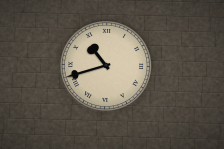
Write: 10 h 42 min
